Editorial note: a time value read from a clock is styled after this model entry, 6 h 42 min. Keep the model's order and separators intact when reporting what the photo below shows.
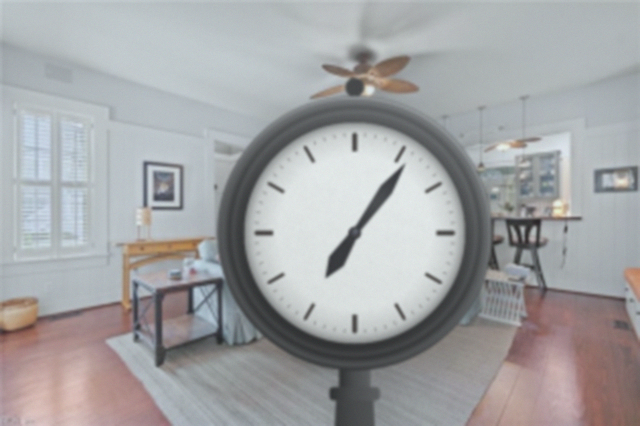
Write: 7 h 06 min
